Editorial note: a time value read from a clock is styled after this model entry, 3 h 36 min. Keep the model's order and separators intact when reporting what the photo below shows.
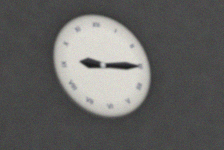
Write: 9 h 15 min
